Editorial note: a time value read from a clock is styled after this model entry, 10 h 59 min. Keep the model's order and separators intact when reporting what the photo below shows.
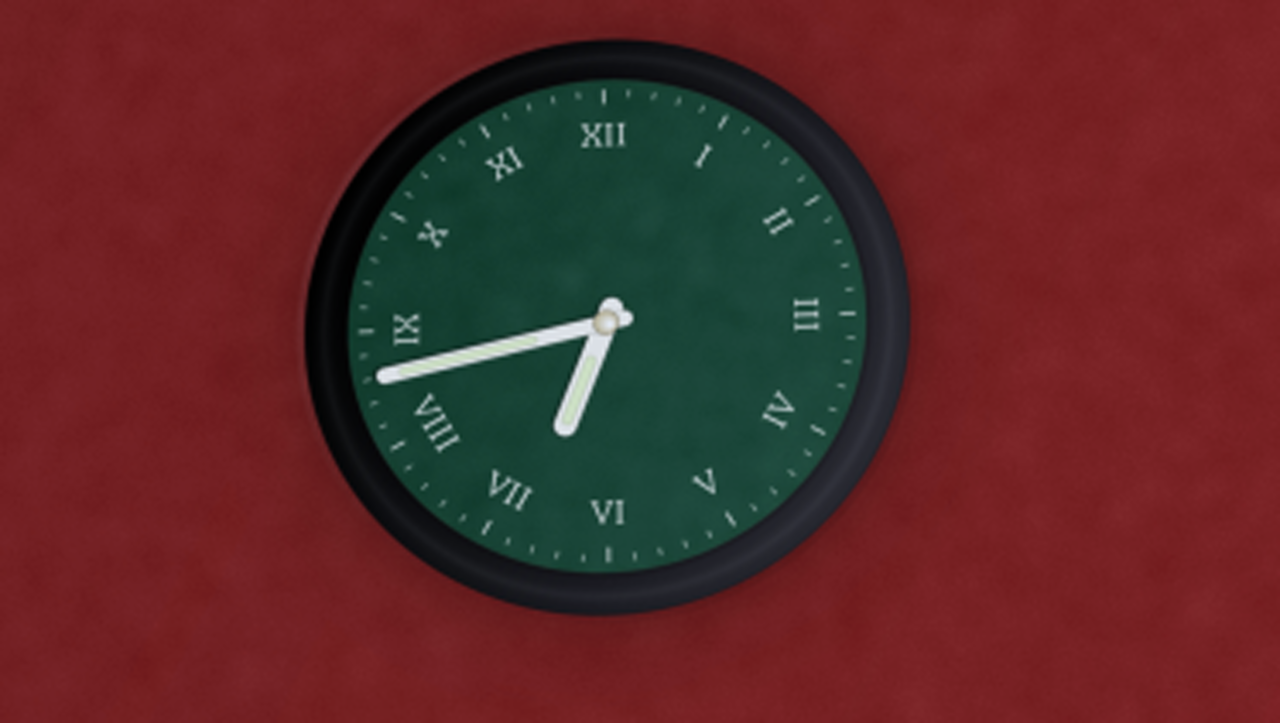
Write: 6 h 43 min
